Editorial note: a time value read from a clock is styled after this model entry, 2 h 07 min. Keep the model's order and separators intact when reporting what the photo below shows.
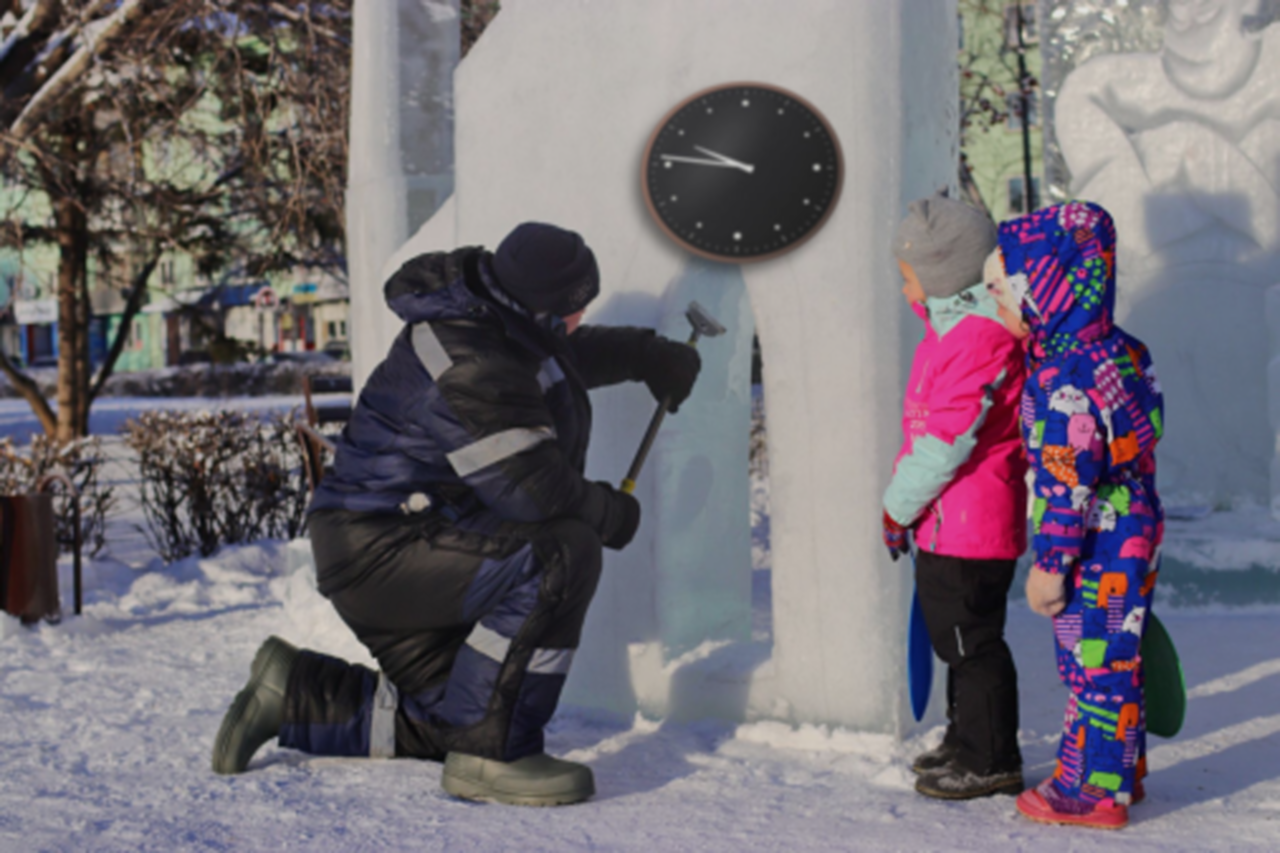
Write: 9 h 46 min
